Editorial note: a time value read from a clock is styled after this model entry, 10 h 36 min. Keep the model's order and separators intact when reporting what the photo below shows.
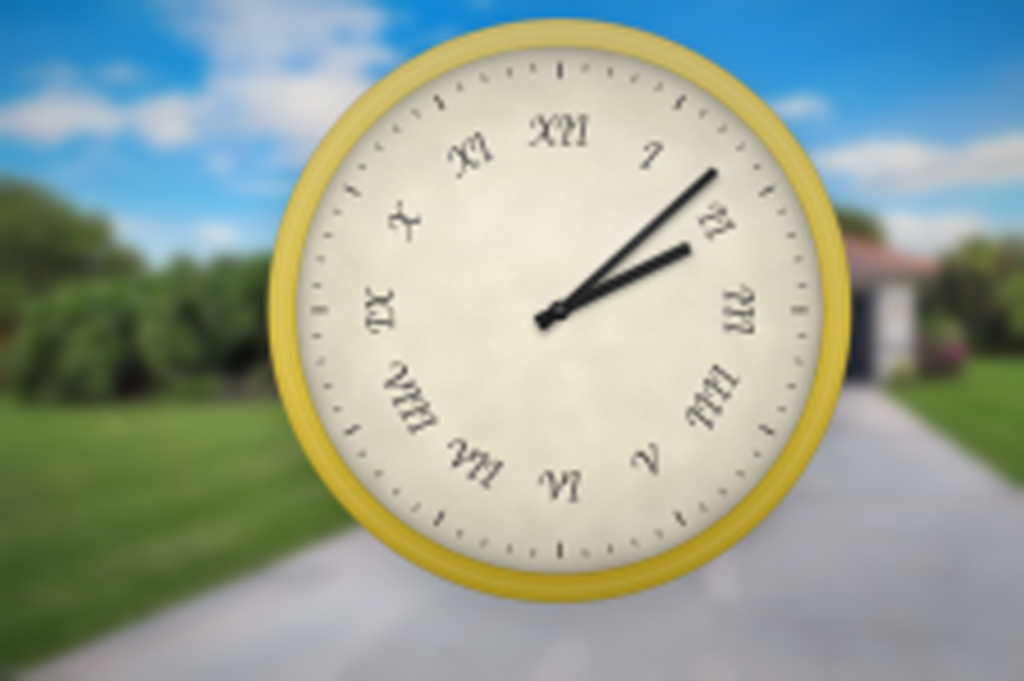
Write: 2 h 08 min
